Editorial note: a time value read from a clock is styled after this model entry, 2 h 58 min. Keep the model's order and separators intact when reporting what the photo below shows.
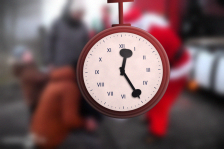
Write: 12 h 25 min
